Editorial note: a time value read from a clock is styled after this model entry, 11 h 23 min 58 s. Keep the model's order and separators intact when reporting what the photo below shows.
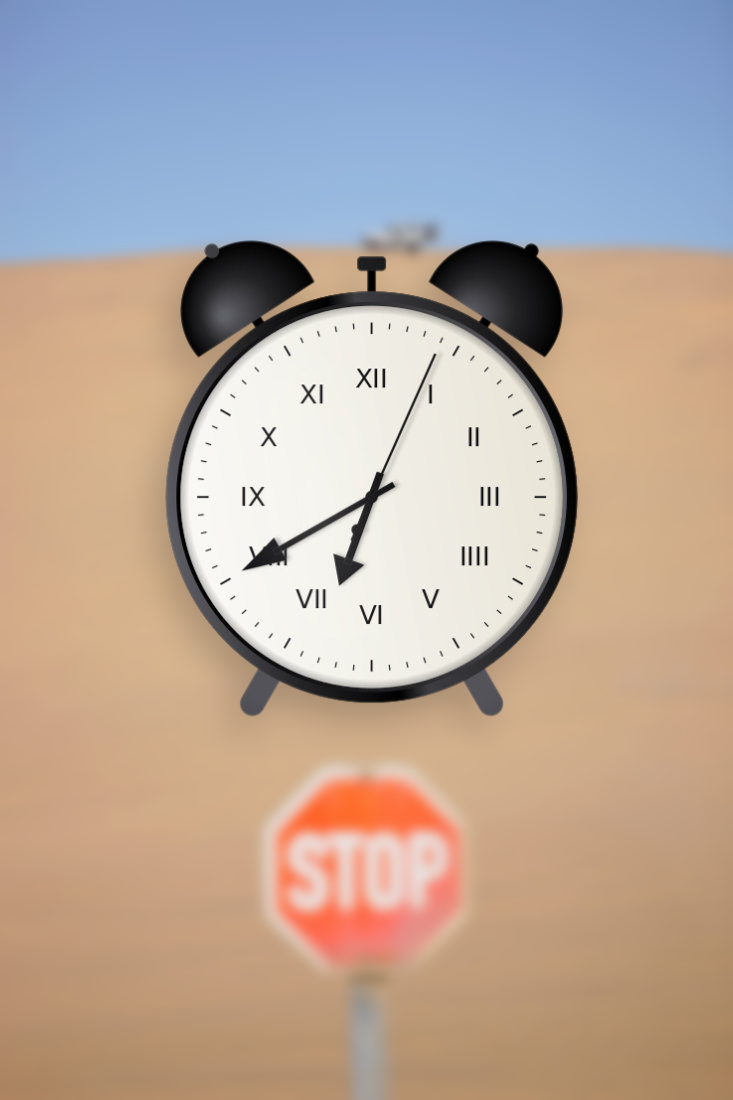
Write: 6 h 40 min 04 s
